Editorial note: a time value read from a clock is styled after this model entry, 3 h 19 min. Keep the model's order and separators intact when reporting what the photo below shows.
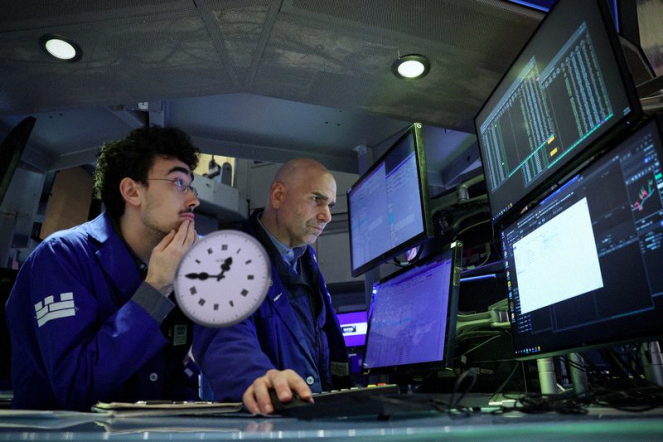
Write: 12 h 45 min
